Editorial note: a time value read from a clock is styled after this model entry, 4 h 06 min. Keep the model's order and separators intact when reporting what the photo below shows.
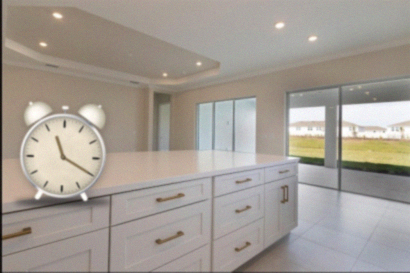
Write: 11 h 20 min
